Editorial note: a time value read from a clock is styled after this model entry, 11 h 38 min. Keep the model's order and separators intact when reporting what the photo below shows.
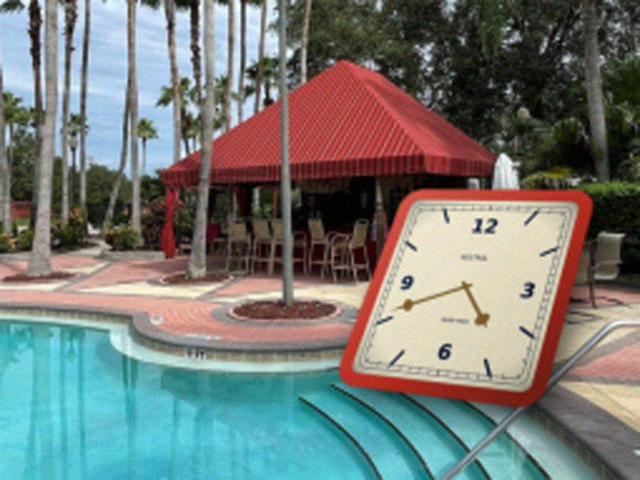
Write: 4 h 41 min
